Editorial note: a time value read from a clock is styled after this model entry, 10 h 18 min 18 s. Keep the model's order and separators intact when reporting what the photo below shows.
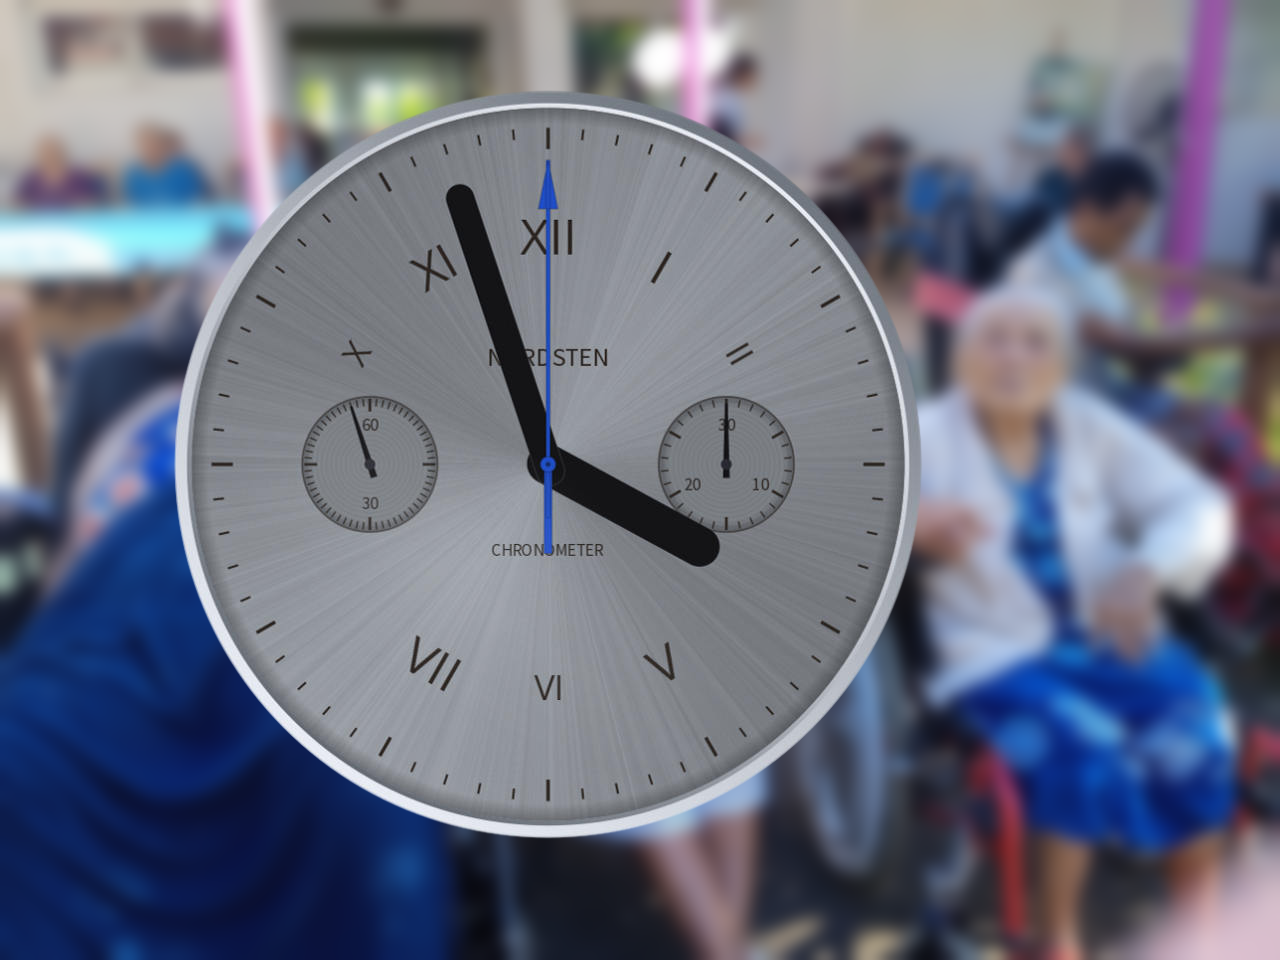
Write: 3 h 56 min 57 s
